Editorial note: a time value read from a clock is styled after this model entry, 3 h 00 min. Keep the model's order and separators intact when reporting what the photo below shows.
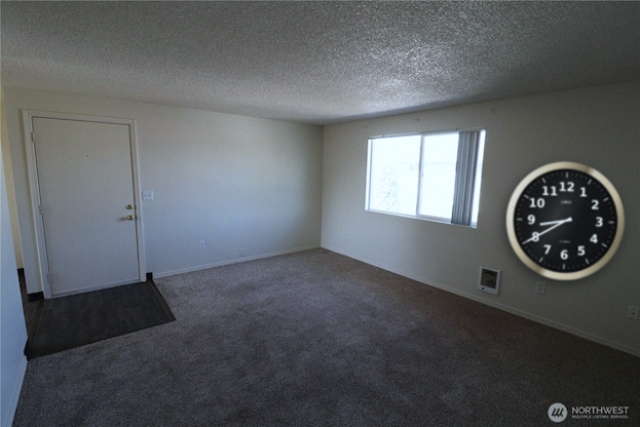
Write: 8 h 40 min
